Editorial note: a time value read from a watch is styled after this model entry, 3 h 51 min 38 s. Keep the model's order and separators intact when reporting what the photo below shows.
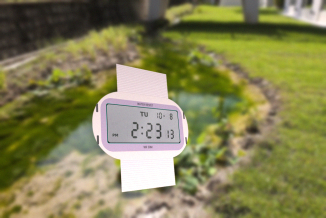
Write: 2 h 23 min 13 s
